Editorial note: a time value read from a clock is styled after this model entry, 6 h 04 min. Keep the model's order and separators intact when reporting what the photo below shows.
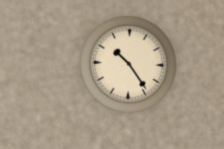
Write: 10 h 24 min
